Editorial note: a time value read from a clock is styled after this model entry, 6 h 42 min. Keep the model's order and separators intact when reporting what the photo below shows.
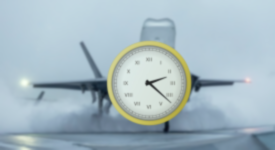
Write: 2 h 22 min
